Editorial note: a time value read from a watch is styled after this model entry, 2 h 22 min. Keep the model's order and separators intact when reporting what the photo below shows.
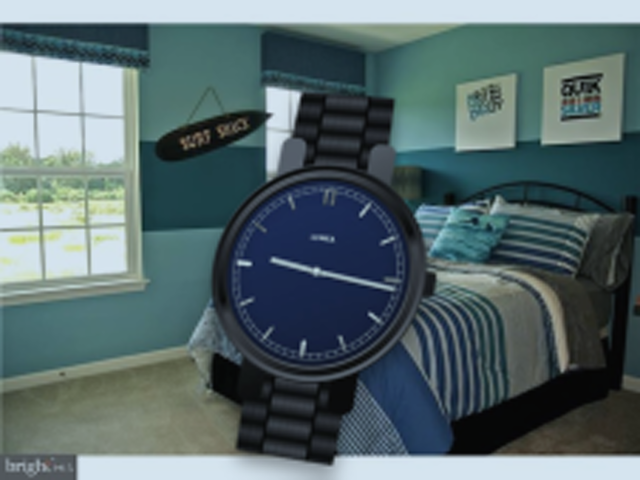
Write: 9 h 16 min
